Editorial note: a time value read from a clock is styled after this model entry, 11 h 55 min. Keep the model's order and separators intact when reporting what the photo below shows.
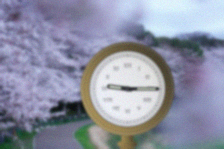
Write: 9 h 15 min
